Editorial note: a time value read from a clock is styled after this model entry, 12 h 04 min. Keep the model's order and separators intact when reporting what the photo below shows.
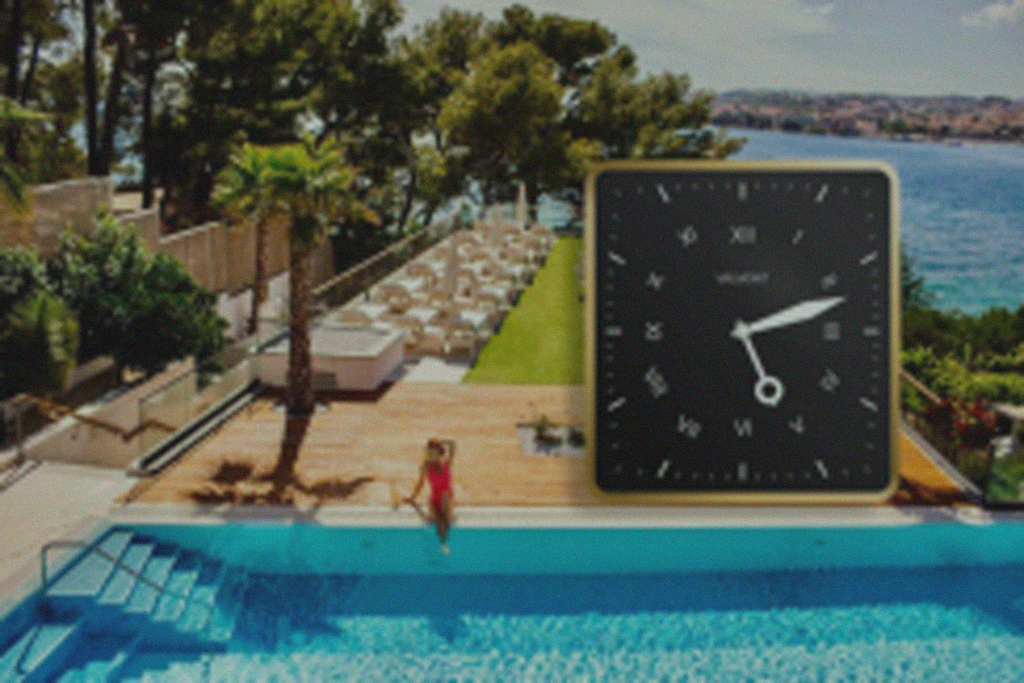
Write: 5 h 12 min
